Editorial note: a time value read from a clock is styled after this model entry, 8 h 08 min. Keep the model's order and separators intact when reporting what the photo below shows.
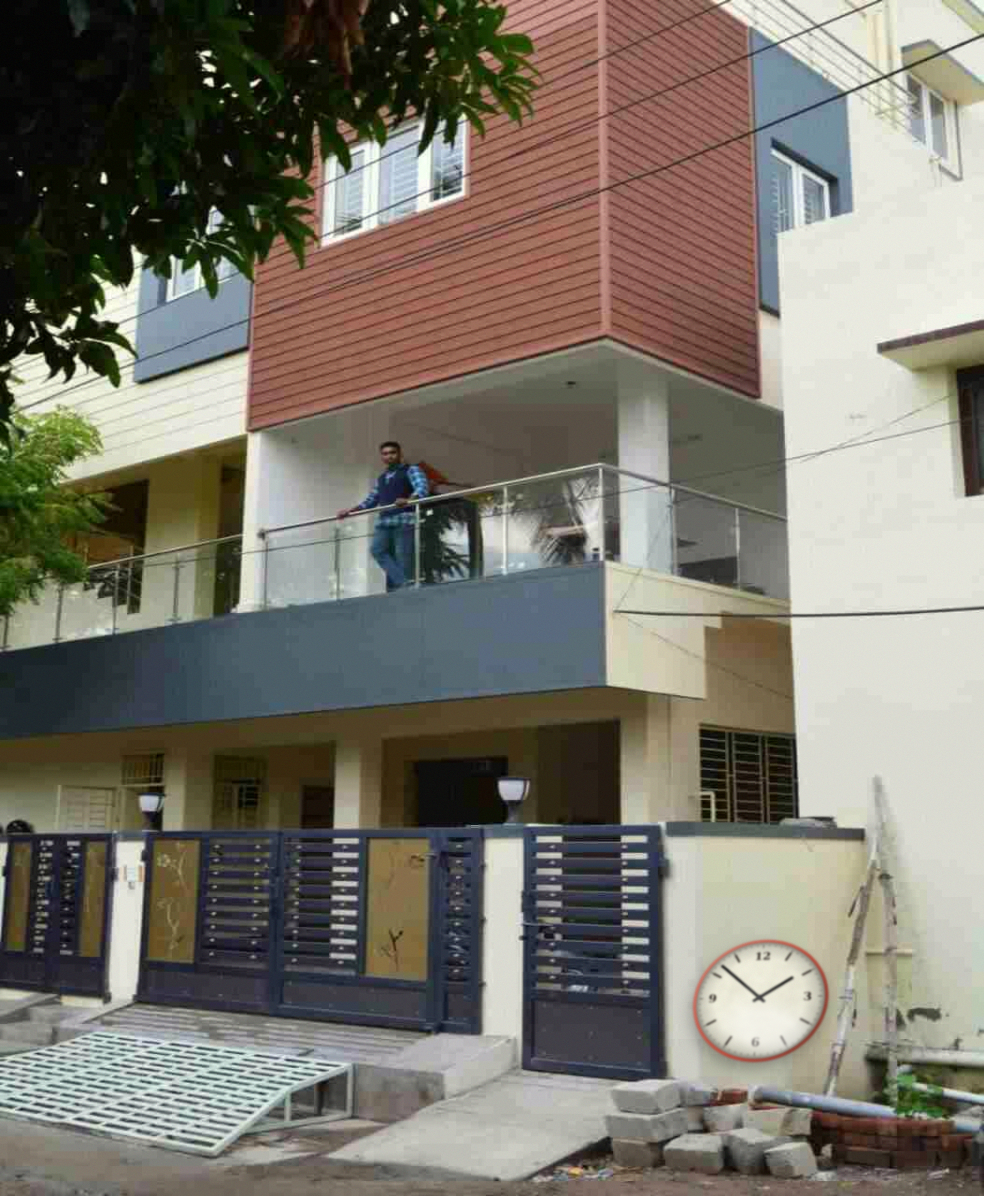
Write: 1 h 52 min
